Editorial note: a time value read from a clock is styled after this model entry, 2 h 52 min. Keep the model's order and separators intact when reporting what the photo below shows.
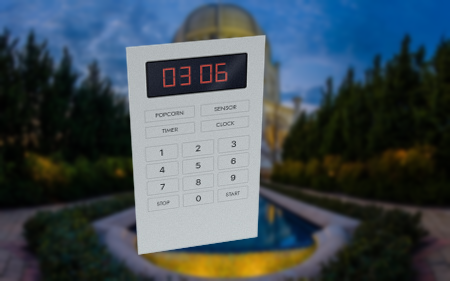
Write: 3 h 06 min
